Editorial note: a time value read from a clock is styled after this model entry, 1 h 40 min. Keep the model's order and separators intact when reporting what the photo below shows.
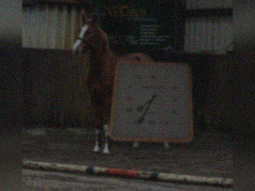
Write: 7 h 34 min
